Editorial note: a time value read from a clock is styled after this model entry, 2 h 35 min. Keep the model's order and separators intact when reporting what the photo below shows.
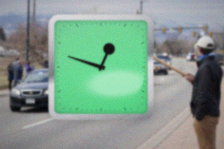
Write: 12 h 48 min
